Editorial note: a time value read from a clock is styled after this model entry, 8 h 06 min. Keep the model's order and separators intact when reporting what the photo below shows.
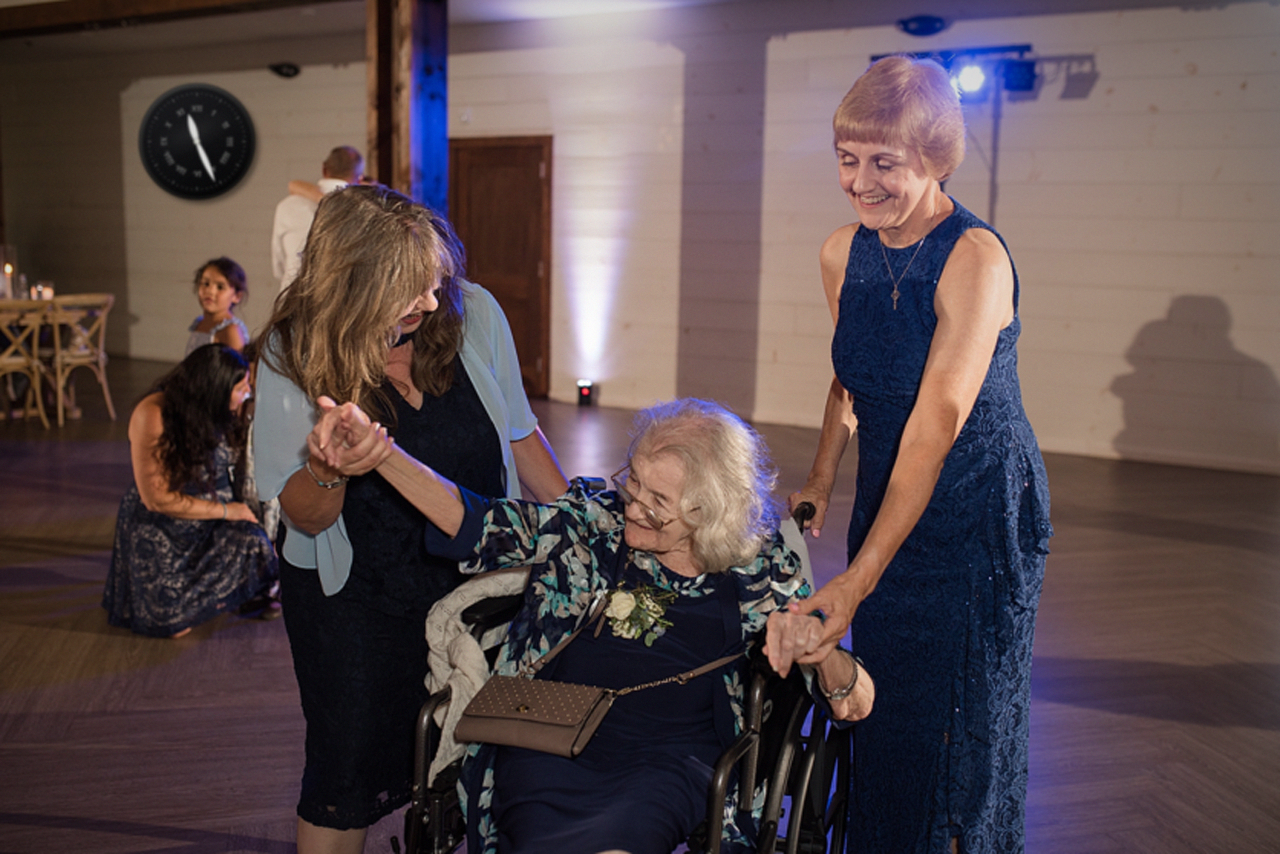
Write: 11 h 26 min
